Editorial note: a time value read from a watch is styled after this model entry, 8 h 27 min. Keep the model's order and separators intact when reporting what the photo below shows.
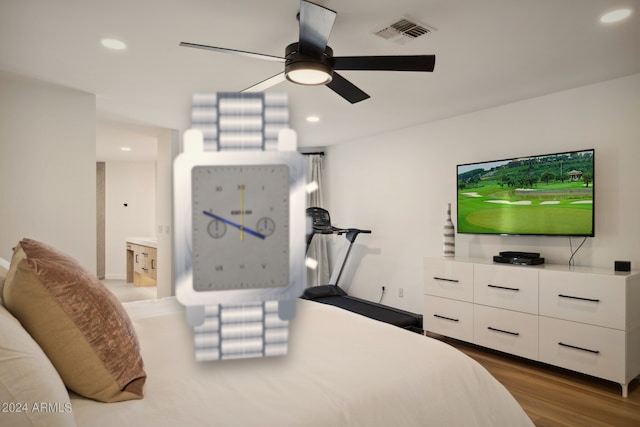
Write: 3 h 49 min
